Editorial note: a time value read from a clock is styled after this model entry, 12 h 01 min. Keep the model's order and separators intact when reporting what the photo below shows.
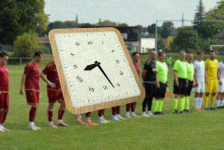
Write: 8 h 27 min
